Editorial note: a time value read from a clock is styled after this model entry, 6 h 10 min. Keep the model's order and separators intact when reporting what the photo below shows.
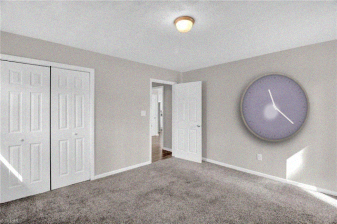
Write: 11 h 22 min
